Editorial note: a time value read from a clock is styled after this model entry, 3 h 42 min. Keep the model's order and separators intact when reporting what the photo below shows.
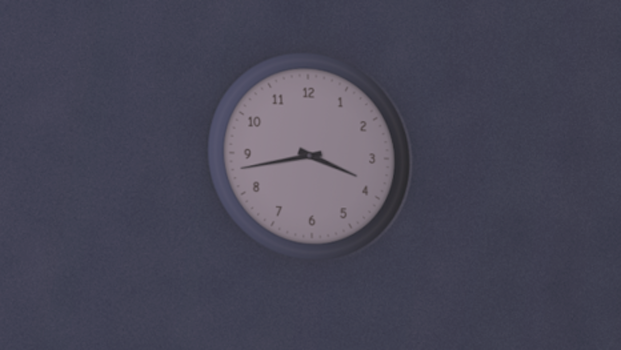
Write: 3 h 43 min
